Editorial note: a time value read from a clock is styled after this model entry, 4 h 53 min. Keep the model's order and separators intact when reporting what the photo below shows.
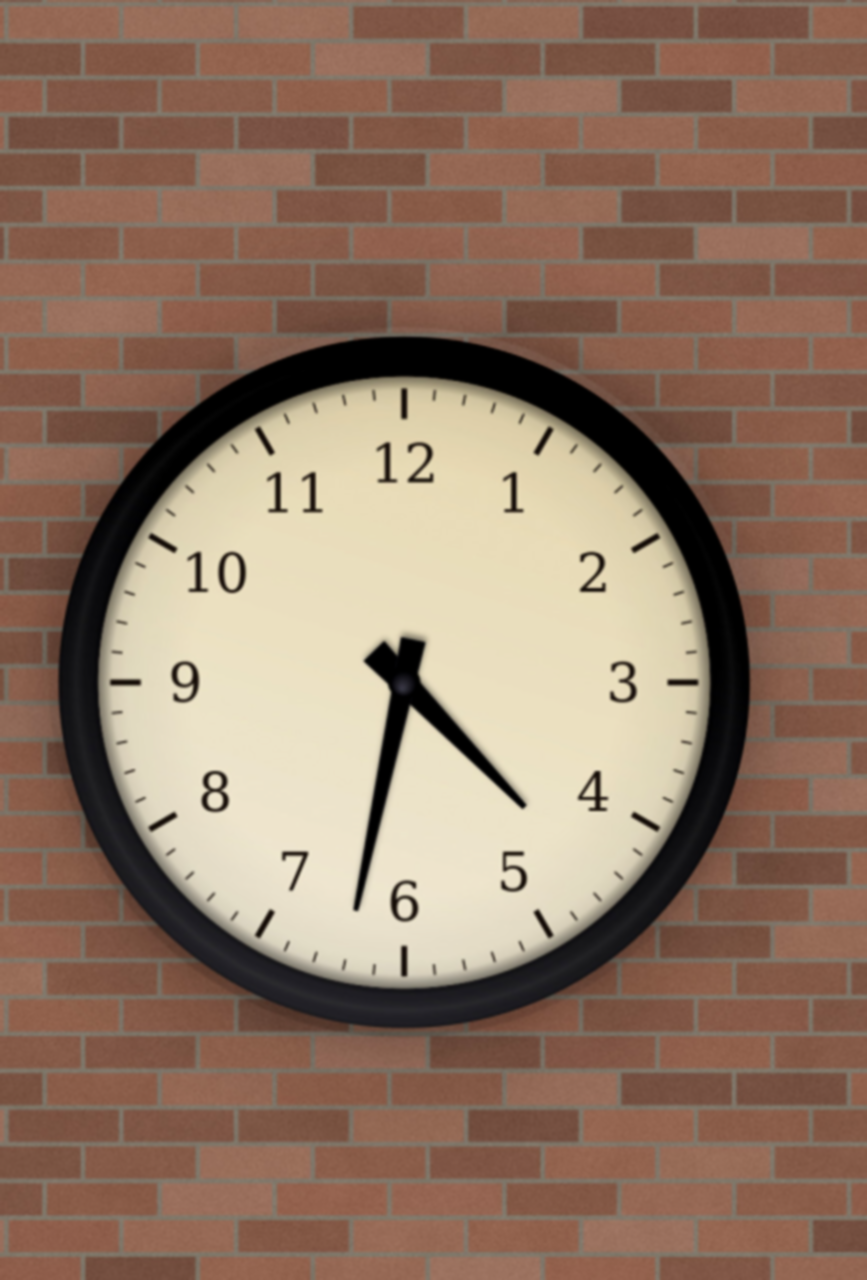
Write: 4 h 32 min
